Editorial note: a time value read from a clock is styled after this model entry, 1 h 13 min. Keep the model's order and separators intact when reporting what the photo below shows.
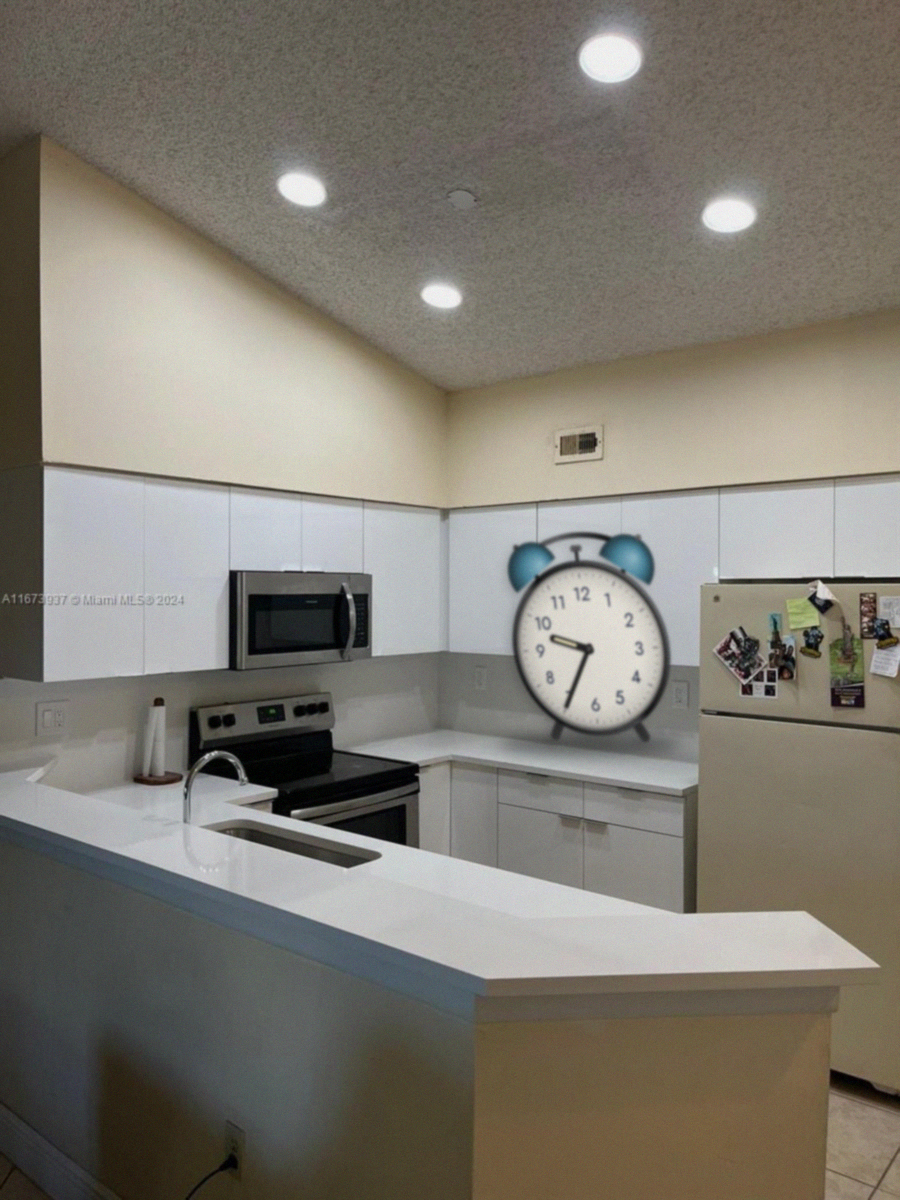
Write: 9 h 35 min
